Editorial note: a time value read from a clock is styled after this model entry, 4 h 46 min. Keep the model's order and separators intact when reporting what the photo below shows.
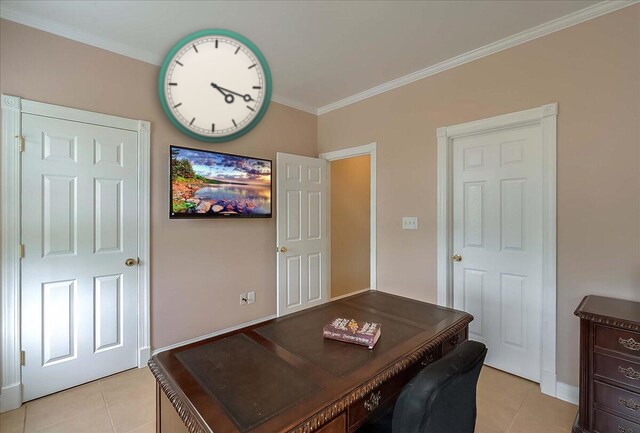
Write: 4 h 18 min
